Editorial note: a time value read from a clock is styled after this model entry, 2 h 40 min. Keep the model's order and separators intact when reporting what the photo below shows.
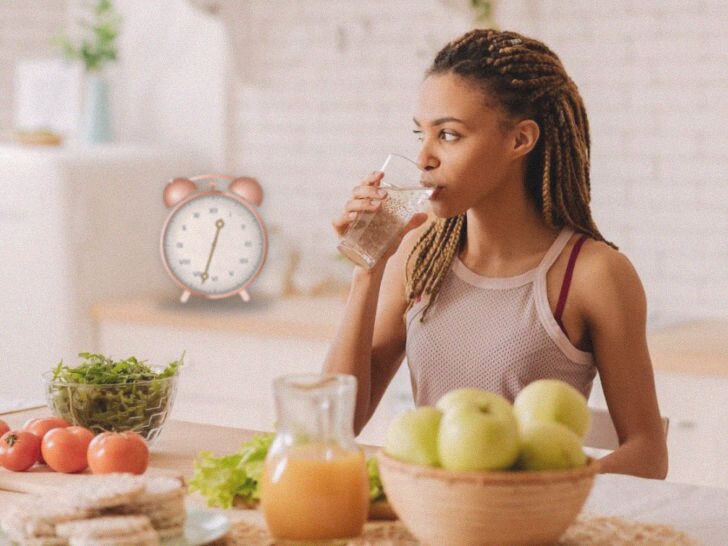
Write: 12 h 33 min
